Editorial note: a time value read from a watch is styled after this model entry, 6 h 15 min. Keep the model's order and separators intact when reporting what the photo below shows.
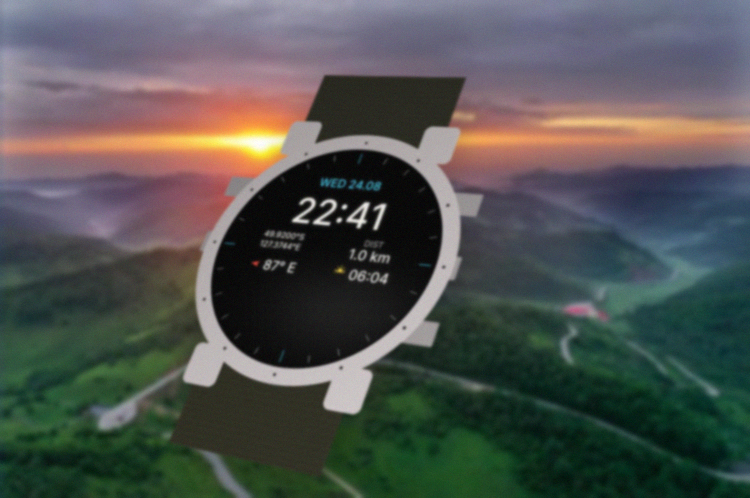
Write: 22 h 41 min
